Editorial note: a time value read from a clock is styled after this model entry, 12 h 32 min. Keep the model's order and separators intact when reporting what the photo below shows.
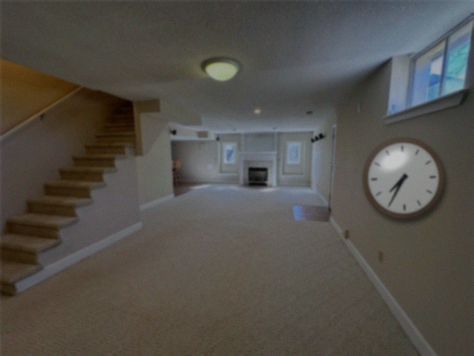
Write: 7 h 35 min
